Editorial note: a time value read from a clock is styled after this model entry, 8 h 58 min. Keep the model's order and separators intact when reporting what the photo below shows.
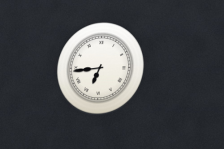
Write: 6 h 44 min
